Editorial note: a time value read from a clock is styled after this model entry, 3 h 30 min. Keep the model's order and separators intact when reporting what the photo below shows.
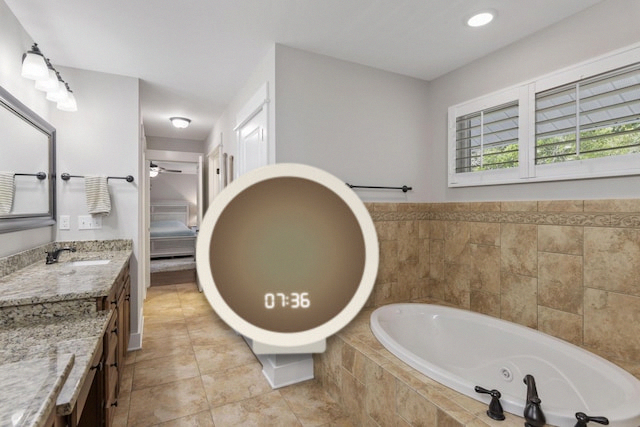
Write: 7 h 36 min
